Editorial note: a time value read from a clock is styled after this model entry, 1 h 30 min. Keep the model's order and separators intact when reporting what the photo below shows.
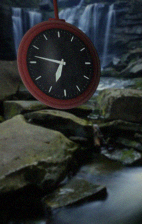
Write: 6 h 47 min
